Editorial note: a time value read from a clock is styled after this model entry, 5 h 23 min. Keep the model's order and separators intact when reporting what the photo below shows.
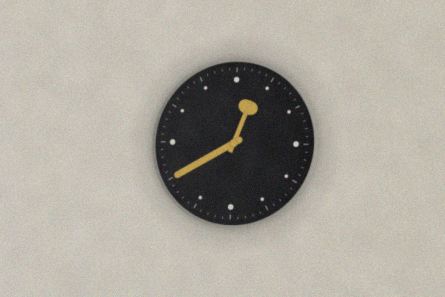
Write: 12 h 40 min
